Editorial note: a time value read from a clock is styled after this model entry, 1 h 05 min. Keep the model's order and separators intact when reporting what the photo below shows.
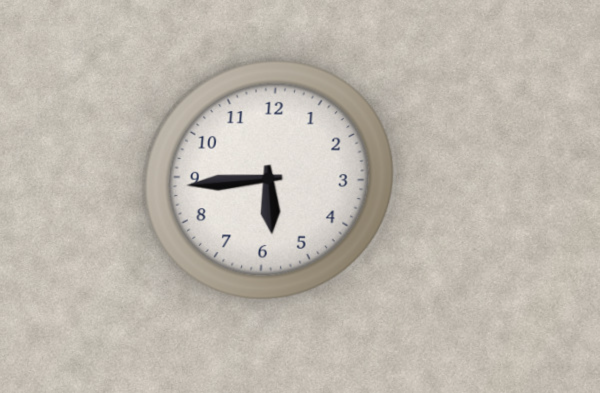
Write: 5 h 44 min
